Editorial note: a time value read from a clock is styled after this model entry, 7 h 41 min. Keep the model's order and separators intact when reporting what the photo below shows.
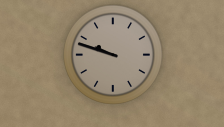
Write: 9 h 48 min
